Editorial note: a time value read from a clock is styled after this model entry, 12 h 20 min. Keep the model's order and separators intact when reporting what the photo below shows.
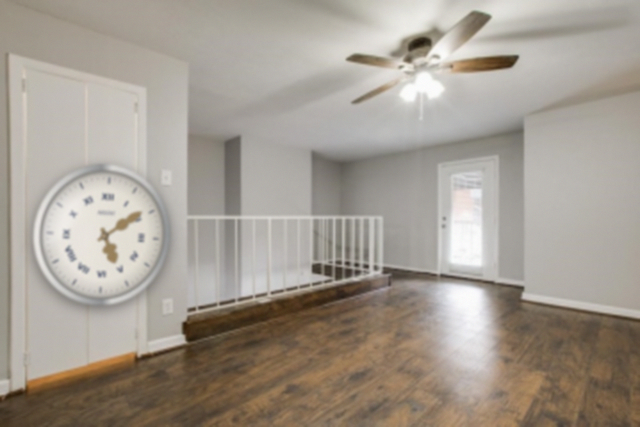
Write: 5 h 09 min
